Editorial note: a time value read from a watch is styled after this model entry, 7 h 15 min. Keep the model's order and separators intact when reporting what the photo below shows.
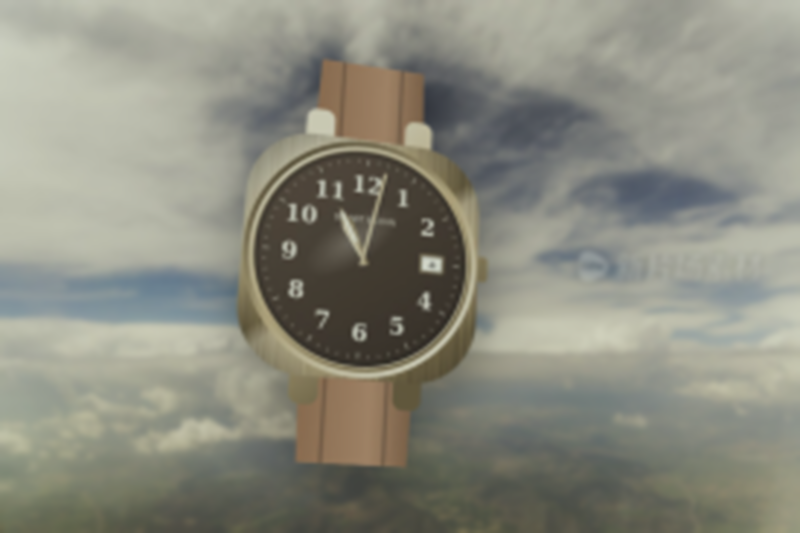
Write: 11 h 02 min
